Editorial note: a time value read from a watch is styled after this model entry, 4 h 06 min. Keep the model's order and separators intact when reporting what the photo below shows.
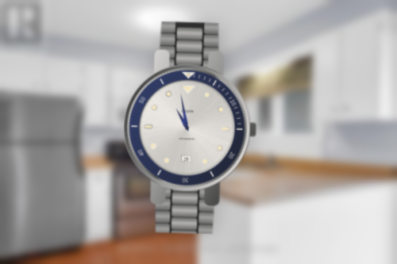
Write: 10 h 58 min
